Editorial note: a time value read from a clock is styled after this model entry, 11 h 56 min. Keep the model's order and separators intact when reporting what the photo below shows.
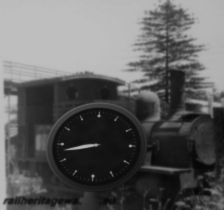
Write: 8 h 43 min
